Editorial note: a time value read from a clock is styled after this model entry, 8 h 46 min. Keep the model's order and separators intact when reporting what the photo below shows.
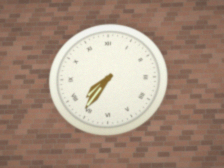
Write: 7 h 36 min
